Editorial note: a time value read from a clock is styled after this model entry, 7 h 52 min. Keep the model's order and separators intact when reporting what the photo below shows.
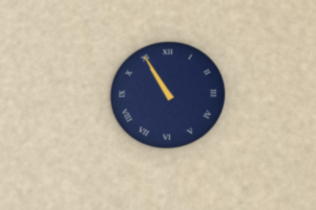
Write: 10 h 55 min
